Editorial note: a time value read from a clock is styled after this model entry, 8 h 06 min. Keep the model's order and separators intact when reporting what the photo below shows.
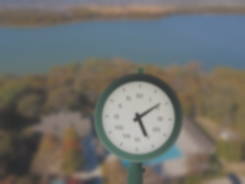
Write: 5 h 09 min
